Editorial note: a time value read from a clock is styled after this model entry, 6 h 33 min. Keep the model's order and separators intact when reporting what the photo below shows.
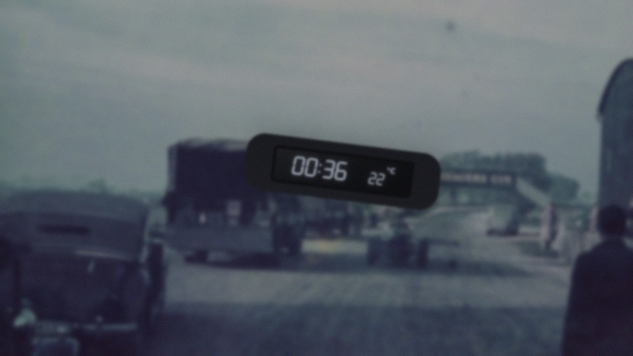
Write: 0 h 36 min
